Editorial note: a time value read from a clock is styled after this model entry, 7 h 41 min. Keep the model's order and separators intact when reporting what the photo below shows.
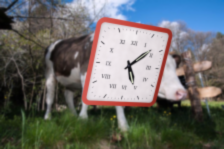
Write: 5 h 08 min
